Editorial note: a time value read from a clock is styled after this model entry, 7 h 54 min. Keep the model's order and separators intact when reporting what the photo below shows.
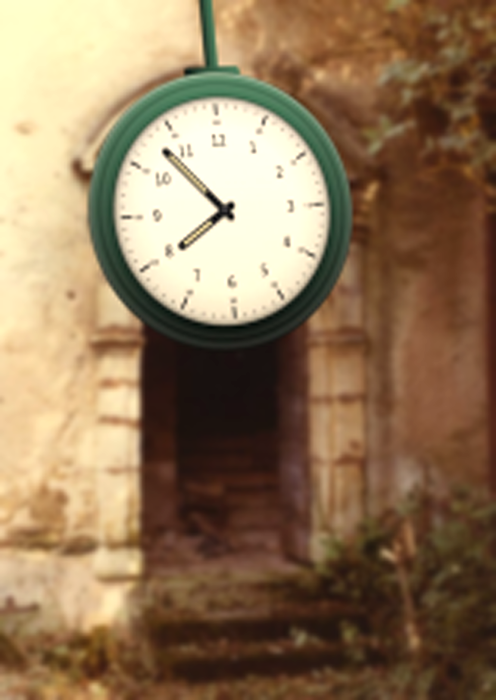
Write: 7 h 53 min
